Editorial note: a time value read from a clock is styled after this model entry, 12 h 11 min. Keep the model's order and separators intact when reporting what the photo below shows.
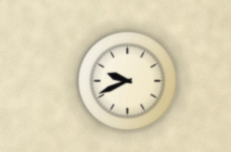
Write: 9 h 41 min
